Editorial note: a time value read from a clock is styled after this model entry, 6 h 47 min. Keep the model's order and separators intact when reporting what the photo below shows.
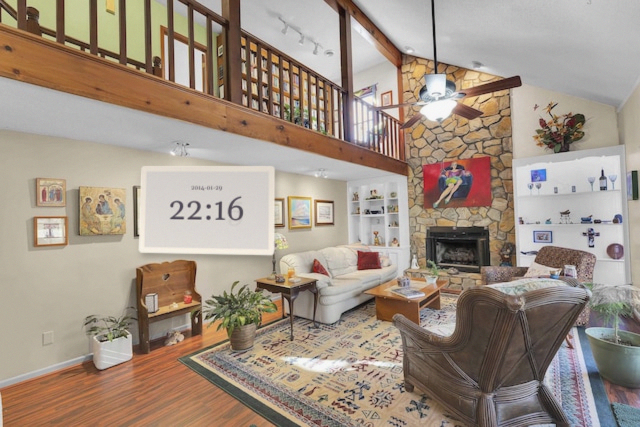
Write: 22 h 16 min
